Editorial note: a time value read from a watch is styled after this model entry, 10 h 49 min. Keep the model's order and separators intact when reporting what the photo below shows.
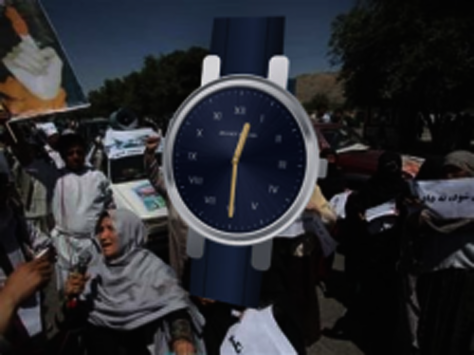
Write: 12 h 30 min
